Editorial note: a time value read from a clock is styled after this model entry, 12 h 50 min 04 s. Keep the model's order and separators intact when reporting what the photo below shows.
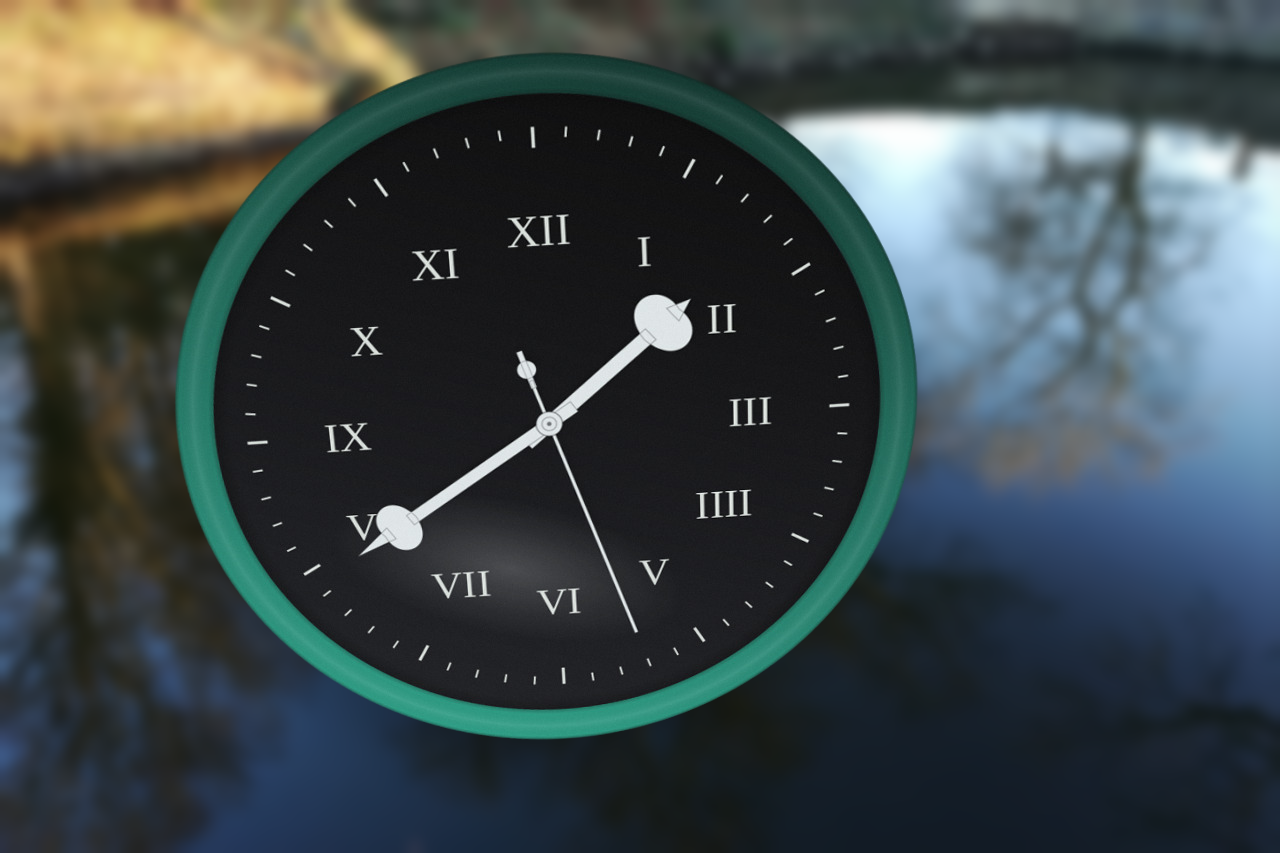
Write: 1 h 39 min 27 s
